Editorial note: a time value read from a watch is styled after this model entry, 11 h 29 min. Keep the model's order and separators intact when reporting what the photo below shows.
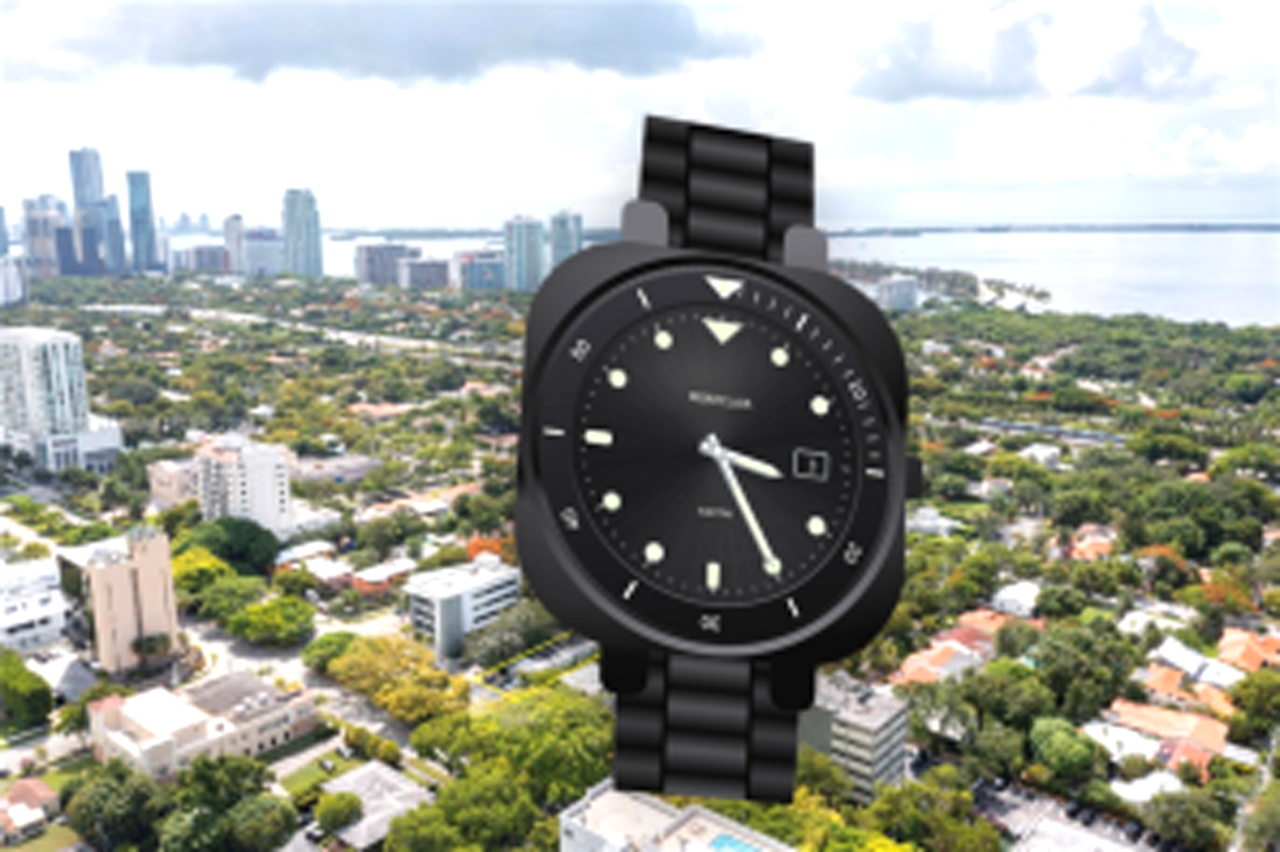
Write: 3 h 25 min
